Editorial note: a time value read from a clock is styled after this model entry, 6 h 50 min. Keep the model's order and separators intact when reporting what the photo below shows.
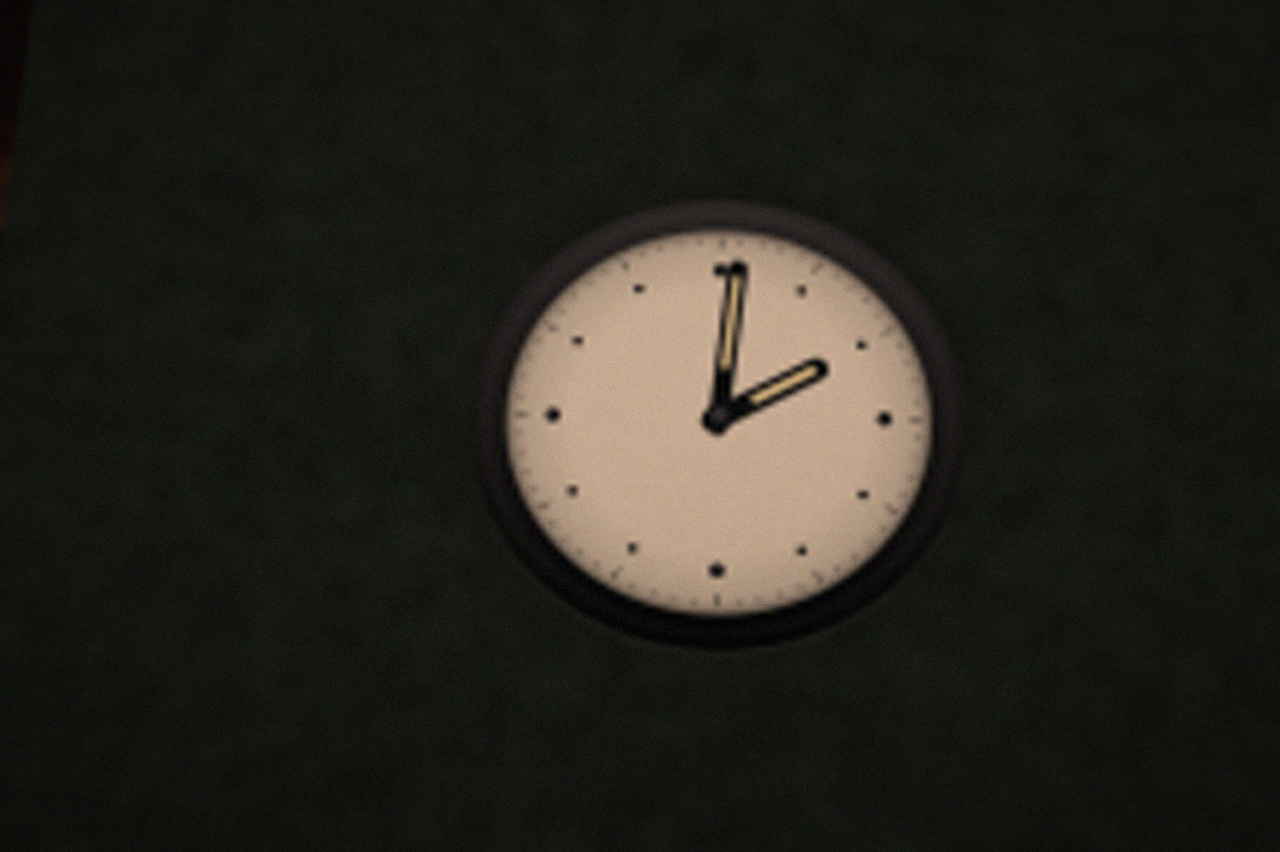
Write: 2 h 01 min
